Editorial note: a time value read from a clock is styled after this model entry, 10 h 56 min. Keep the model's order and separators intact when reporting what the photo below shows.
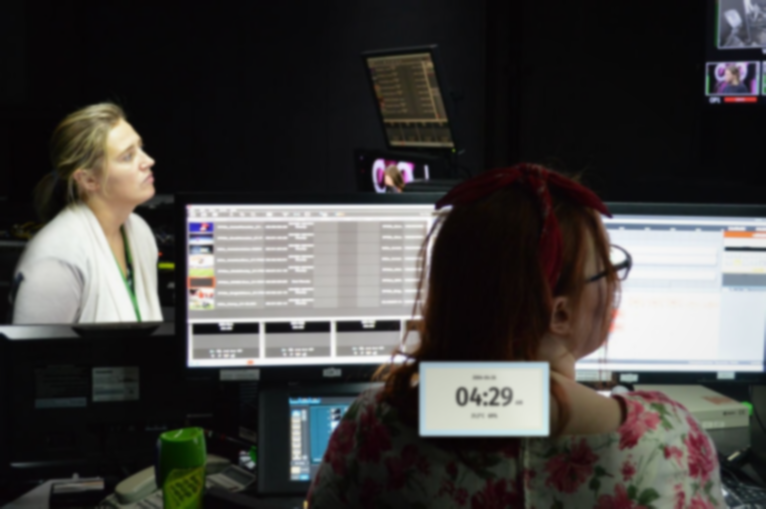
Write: 4 h 29 min
